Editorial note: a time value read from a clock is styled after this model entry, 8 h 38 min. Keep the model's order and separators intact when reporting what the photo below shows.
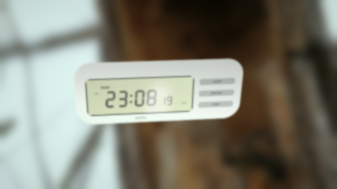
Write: 23 h 08 min
